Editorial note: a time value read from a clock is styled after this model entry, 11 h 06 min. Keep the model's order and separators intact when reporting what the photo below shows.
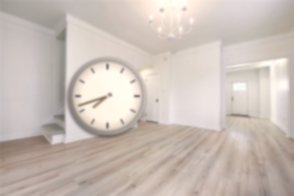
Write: 7 h 42 min
